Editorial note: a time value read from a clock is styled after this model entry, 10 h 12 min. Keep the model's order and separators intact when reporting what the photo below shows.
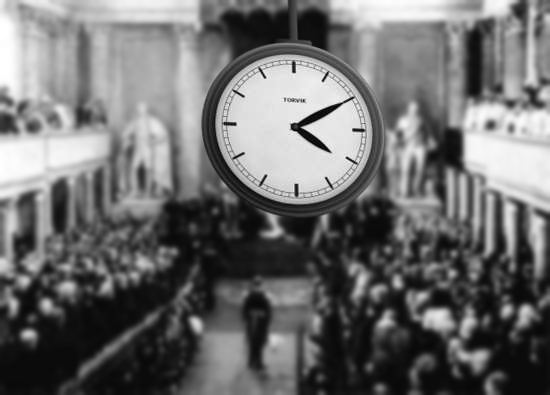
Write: 4 h 10 min
